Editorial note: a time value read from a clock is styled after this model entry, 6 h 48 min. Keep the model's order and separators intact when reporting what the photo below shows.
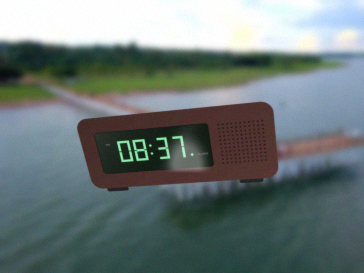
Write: 8 h 37 min
